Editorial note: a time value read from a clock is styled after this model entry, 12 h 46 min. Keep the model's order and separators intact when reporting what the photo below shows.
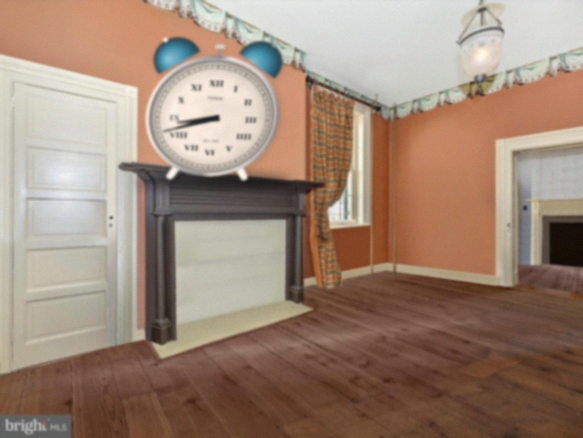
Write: 8 h 42 min
